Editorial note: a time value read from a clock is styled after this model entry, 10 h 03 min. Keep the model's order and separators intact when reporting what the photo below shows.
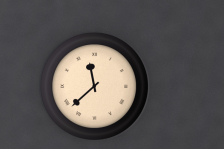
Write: 11 h 38 min
